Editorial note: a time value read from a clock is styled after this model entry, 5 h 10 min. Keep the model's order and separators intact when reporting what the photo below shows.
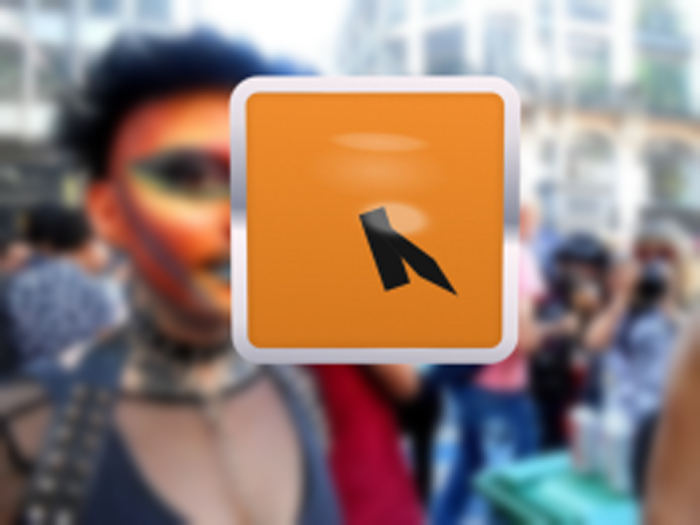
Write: 5 h 22 min
